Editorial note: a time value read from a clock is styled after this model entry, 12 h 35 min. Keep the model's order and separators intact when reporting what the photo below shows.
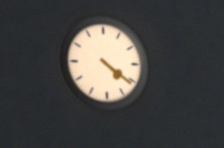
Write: 4 h 21 min
